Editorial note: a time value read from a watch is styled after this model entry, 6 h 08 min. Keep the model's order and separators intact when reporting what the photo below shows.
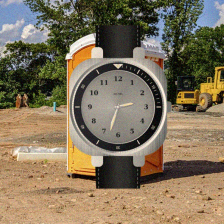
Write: 2 h 33 min
